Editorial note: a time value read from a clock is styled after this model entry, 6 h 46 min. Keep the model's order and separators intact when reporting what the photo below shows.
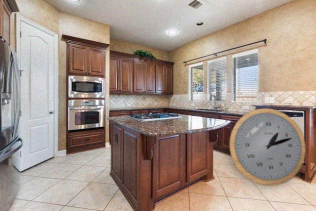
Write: 1 h 12 min
